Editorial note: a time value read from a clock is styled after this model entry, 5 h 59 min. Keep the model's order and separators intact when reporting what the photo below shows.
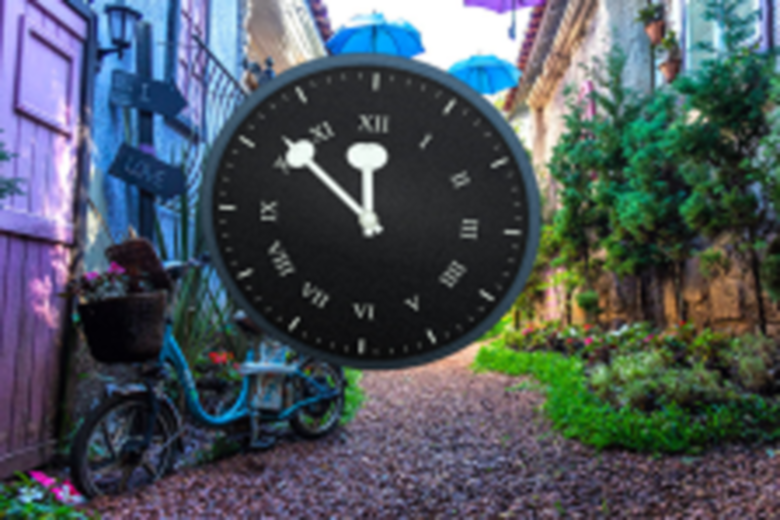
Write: 11 h 52 min
